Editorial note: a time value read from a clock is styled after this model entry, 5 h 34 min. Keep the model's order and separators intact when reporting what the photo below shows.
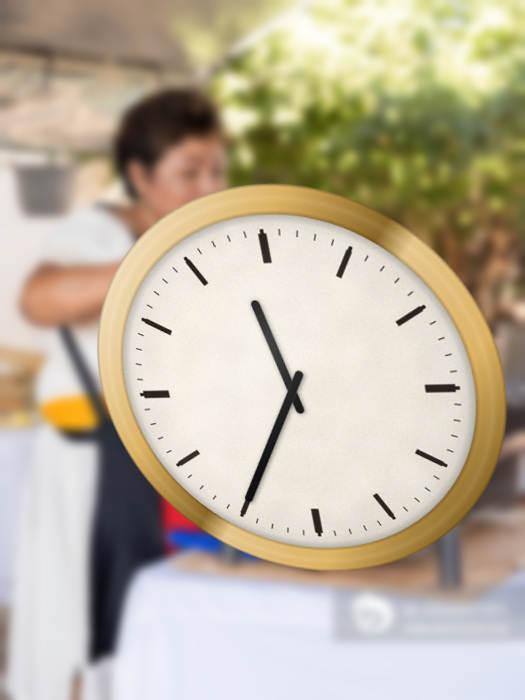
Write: 11 h 35 min
